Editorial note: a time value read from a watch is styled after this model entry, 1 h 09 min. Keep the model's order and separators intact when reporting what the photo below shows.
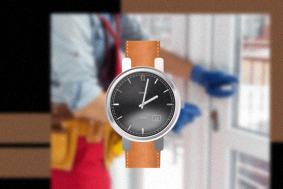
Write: 2 h 02 min
